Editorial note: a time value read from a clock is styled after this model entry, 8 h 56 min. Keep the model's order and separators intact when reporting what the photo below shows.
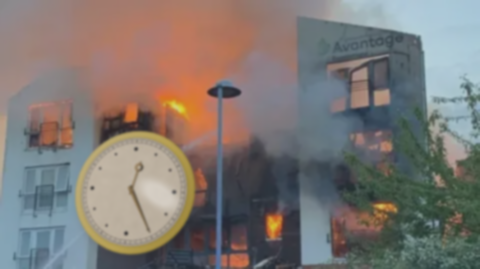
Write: 12 h 25 min
